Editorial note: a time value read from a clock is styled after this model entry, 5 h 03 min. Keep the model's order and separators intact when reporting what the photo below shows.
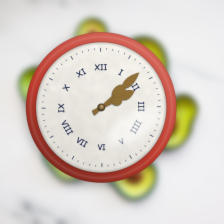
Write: 2 h 08 min
